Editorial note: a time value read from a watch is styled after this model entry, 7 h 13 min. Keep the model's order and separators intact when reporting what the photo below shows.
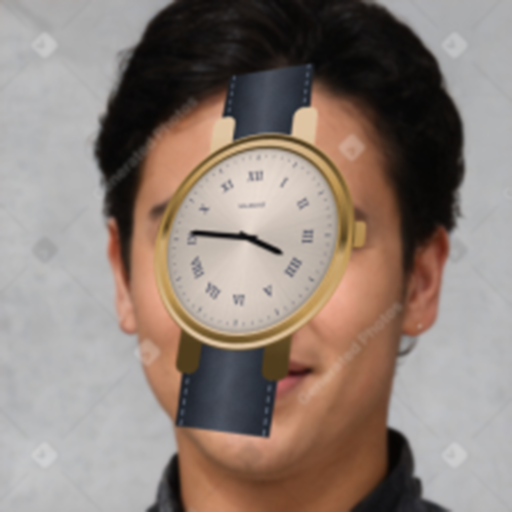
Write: 3 h 46 min
